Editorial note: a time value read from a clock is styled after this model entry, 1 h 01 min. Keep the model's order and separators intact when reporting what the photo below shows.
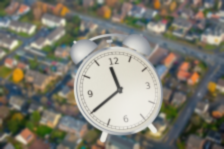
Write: 11 h 40 min
